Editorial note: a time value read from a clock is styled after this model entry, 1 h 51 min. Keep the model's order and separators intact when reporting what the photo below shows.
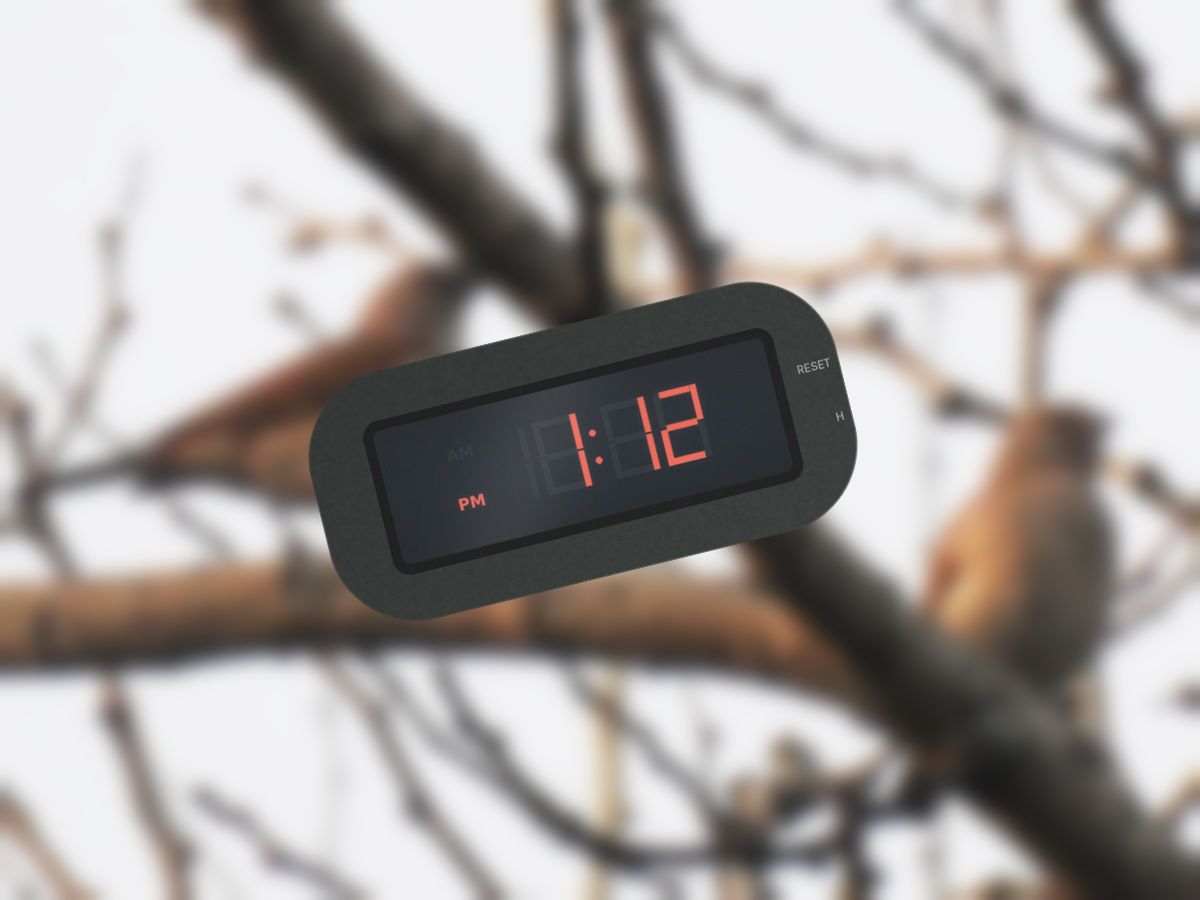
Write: 1 h 12 min
